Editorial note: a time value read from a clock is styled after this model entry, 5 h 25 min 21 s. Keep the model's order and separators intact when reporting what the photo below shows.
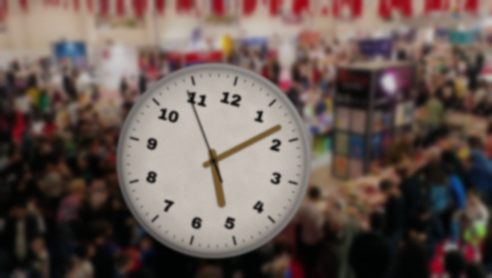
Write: 5 h 07 min 54 s
